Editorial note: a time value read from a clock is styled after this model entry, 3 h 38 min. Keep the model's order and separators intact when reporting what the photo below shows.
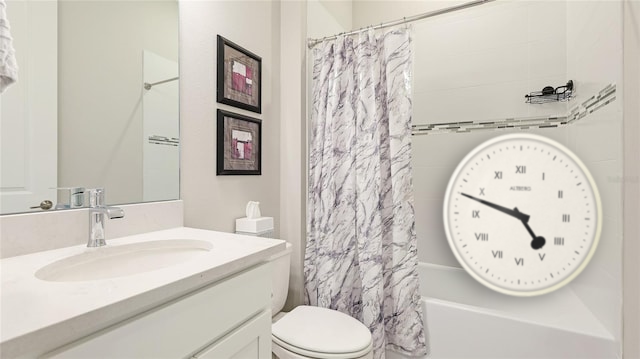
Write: 4 h 48 min
